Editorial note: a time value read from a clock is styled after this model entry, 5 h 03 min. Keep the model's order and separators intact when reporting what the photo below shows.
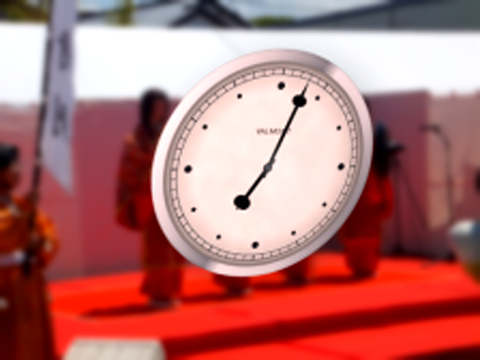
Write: 7 h 03 min
